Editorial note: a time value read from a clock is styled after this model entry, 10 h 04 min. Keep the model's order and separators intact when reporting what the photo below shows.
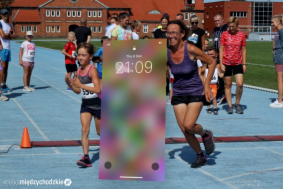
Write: 21 h 09 min
